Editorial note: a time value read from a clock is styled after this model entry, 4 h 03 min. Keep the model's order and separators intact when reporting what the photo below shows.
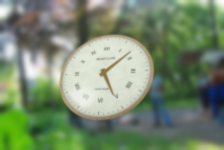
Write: 5 h 08 min
